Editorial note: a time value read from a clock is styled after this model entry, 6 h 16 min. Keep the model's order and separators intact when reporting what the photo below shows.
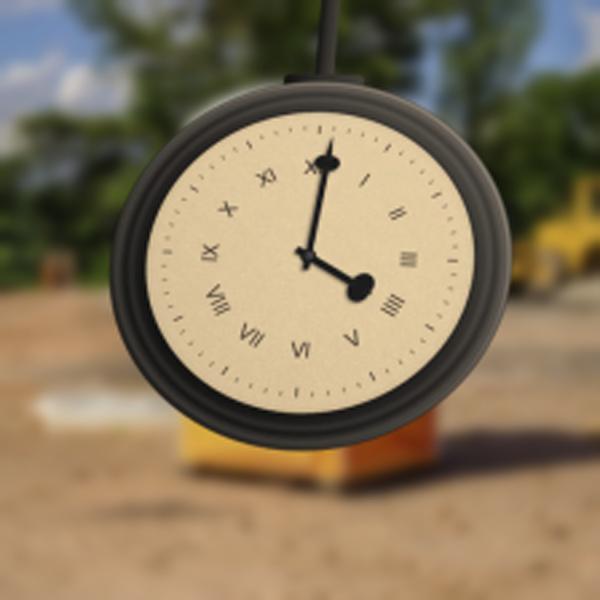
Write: 4 h 01 min
